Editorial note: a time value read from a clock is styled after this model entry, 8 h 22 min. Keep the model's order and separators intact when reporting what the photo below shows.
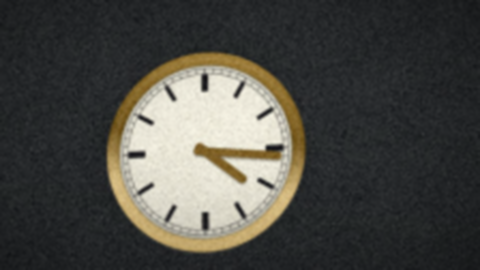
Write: 4 h 16 min
